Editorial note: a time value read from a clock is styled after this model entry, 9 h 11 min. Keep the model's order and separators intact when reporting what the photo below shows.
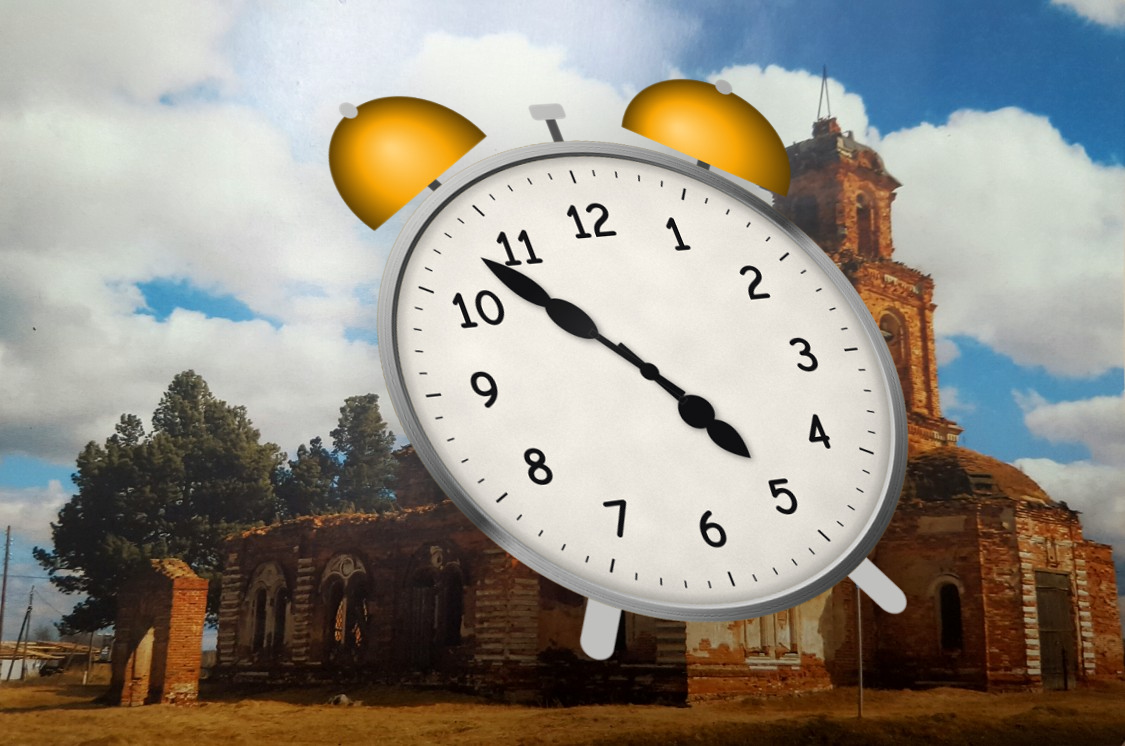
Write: 4 h 53 min
